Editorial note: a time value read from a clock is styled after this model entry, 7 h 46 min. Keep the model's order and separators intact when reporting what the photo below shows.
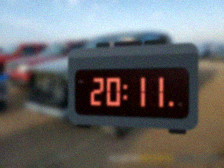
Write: 20 h 11 min
